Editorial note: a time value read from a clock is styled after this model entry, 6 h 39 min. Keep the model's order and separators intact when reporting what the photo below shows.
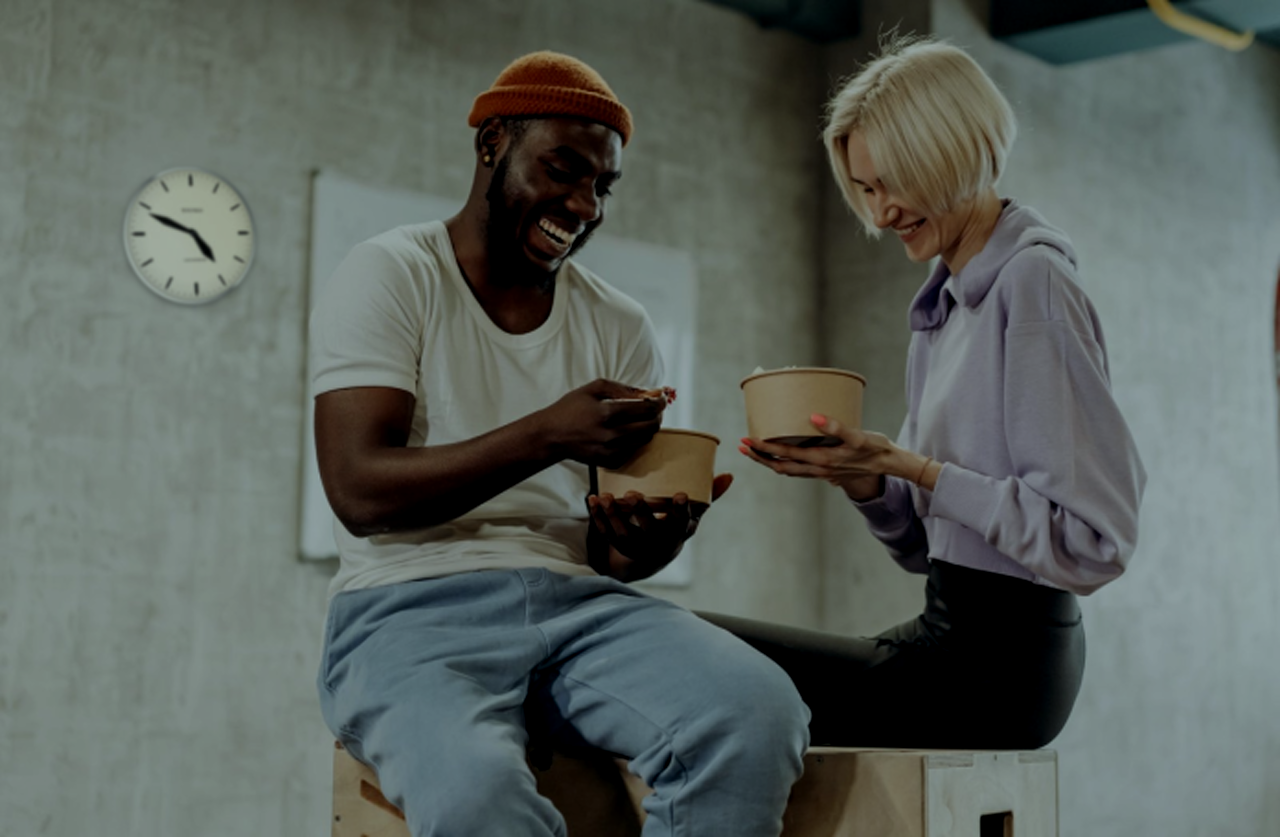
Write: 4 h 49 min
